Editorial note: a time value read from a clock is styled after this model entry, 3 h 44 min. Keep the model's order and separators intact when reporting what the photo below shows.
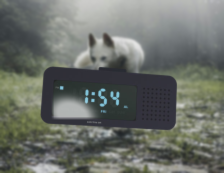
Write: 1 h 54 min
